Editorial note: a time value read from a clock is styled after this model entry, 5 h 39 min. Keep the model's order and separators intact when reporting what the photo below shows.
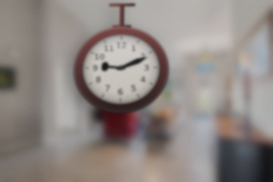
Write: 9 h 11 min
